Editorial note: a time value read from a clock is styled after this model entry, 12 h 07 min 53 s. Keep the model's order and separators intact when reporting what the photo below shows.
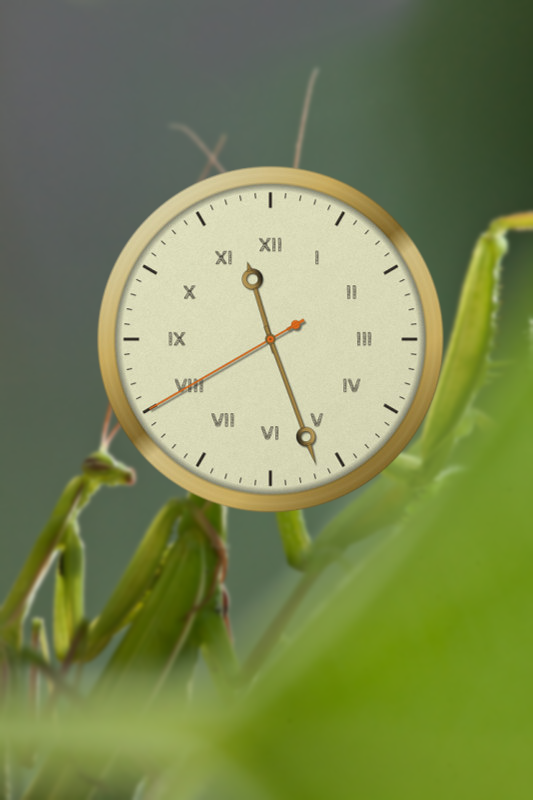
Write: 11 h 26 min 40 s
